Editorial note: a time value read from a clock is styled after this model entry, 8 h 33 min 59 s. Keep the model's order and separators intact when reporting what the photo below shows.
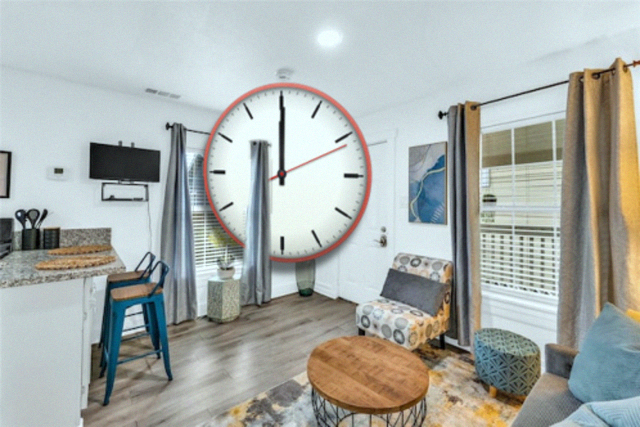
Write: 12 h 00 min 11 s
